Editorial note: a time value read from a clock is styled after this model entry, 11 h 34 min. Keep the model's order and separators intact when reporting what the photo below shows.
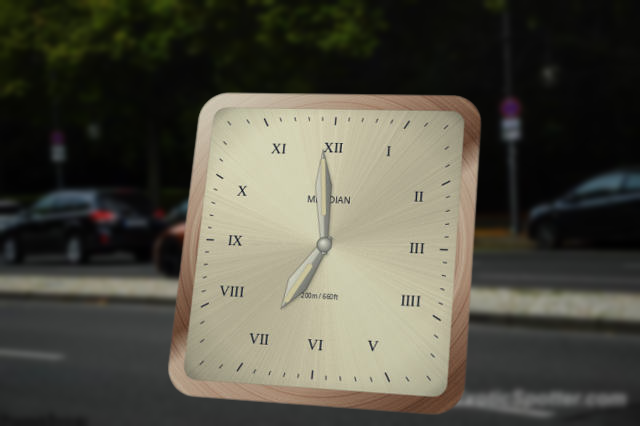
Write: 6 h 59 min
